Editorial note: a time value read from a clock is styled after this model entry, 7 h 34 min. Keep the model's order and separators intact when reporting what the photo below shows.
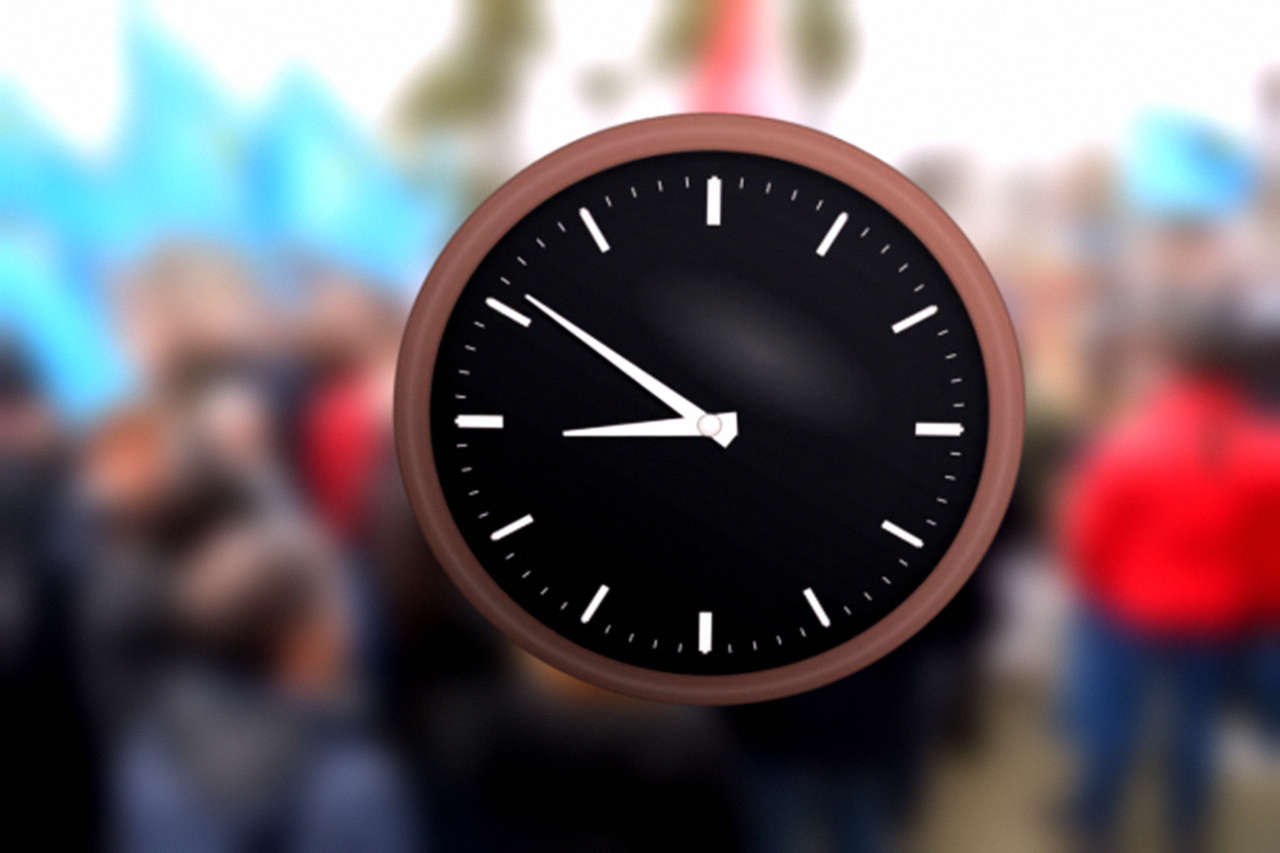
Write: 8 h 51 min
